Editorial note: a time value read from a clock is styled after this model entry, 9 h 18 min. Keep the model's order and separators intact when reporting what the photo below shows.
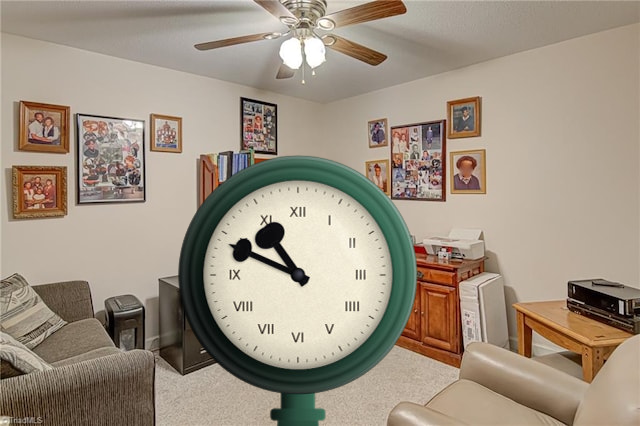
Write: 10 h 49 min
